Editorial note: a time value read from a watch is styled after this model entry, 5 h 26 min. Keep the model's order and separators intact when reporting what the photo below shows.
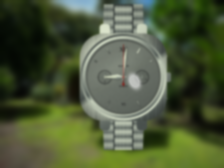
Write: 9 h 01 min
